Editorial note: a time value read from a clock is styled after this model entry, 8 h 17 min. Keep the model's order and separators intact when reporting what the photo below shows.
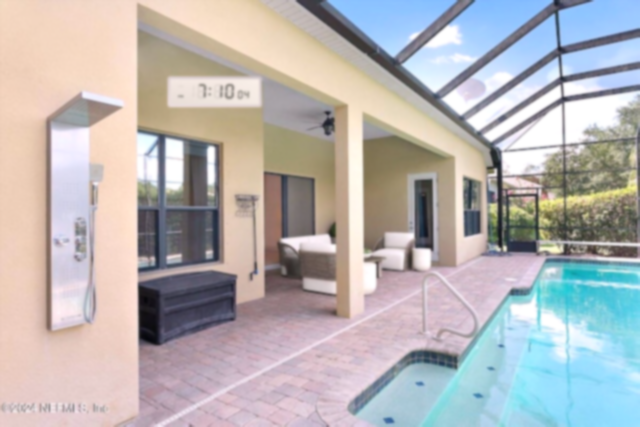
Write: 7 h 10 min
